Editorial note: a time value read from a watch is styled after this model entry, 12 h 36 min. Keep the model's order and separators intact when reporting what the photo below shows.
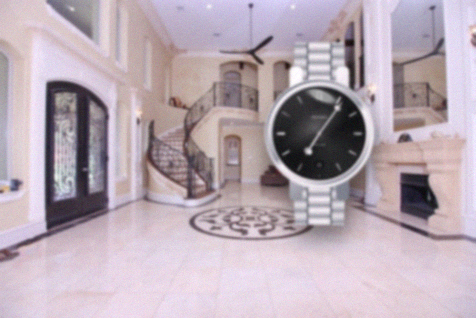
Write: 7 h 06 min
